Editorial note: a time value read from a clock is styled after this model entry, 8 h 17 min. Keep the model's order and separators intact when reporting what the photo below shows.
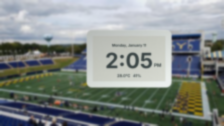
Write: 2 h 05 min
